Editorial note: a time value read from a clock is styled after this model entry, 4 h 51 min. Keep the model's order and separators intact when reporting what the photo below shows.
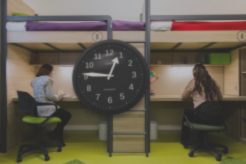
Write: 12 h 46 min
